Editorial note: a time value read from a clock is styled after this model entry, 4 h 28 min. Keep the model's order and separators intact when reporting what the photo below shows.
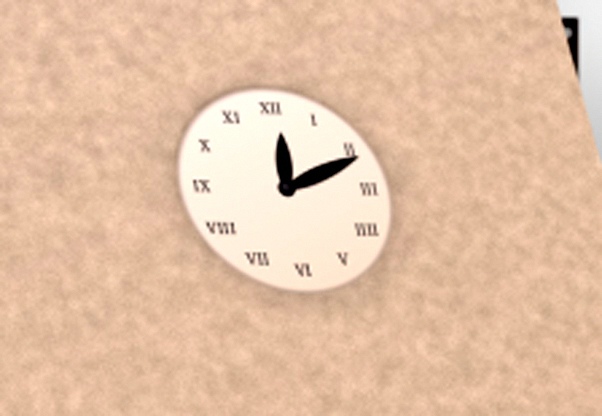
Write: 12 h 11 min
